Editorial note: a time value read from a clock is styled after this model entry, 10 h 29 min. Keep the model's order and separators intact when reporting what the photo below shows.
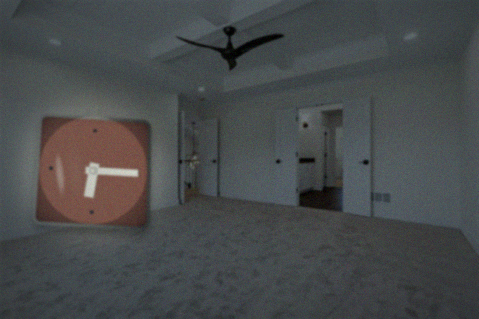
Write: 6 h 15 min
